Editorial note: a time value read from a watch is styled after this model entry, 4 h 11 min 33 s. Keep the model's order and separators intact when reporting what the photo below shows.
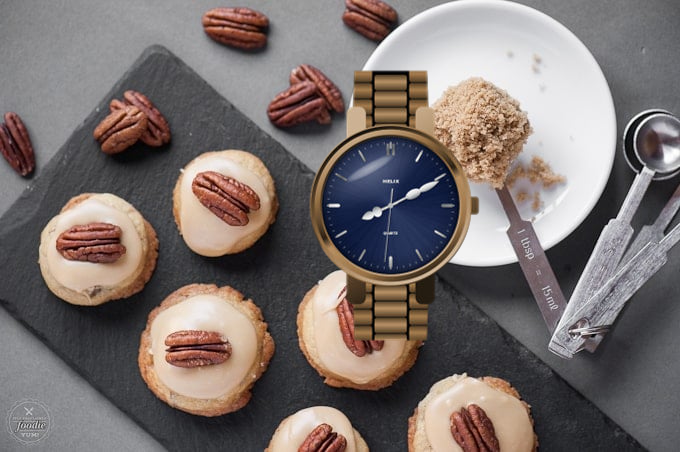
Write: 8 h 10 min 31 s
